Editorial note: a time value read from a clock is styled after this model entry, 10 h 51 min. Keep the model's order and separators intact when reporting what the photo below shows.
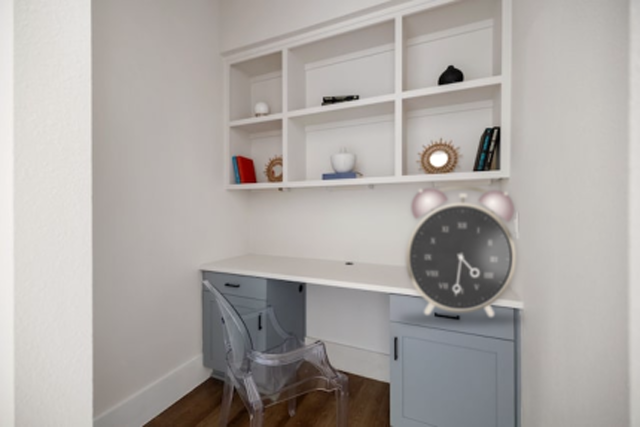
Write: 4 h 31 min
